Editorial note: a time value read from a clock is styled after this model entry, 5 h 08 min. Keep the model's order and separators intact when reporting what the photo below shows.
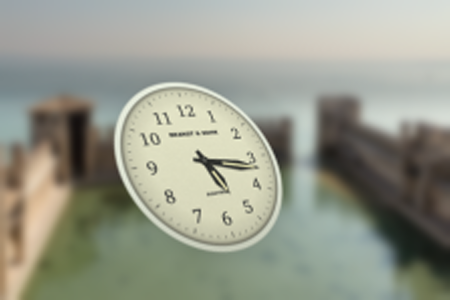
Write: 5 h 17 min
